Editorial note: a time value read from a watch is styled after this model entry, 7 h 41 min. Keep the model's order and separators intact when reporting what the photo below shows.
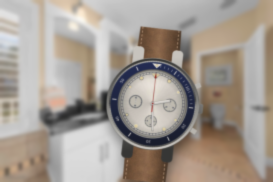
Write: 2 h 29 min
